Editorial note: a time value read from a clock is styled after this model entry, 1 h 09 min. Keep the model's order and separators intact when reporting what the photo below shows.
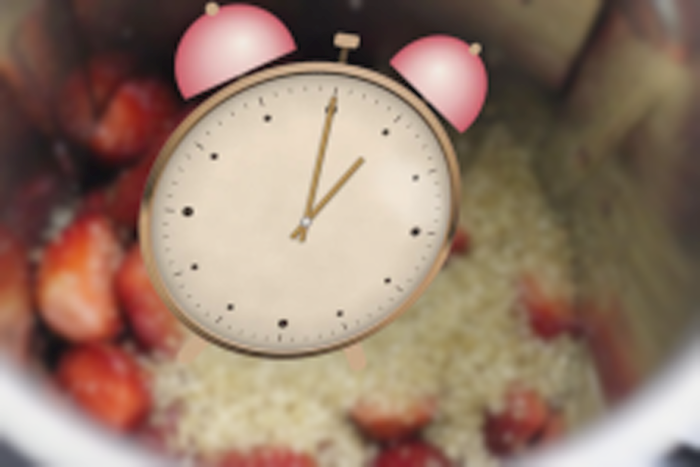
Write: 1 h 00 min
